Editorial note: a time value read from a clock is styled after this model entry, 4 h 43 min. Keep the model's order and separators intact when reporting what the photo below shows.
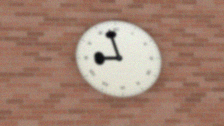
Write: 8 h 58 min
